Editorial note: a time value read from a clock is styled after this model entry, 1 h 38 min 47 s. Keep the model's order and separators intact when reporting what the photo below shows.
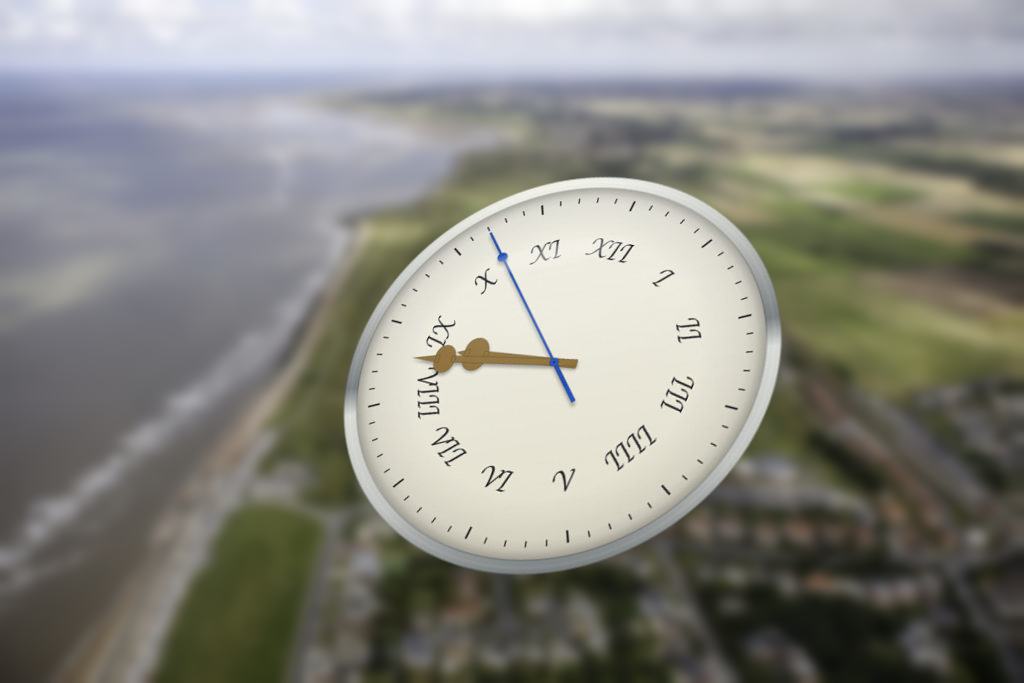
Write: 8 h 42 min 52 s
